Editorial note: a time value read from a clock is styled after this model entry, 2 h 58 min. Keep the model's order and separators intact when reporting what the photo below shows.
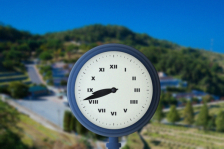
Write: 8 h 42 min
